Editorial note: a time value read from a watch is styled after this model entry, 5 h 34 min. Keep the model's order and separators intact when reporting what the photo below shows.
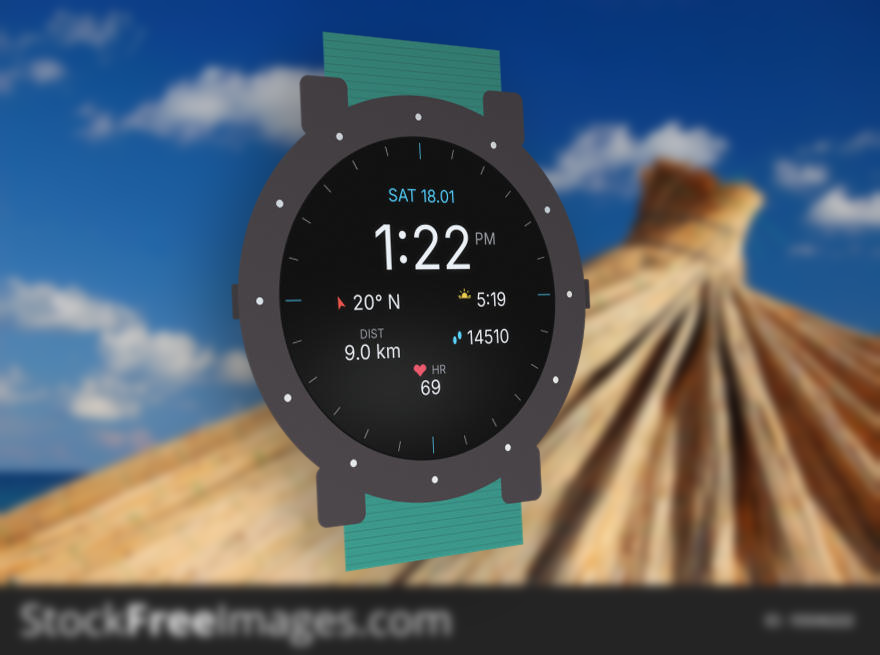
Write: 1 h 22 min
